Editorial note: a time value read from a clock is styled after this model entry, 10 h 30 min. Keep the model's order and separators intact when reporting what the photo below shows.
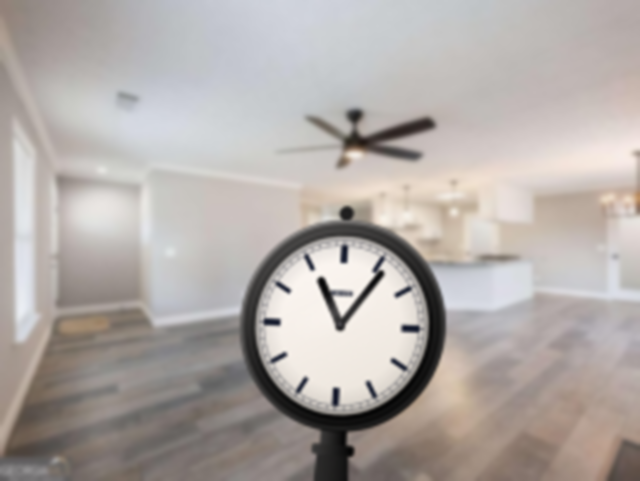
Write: 11 h 06 min
